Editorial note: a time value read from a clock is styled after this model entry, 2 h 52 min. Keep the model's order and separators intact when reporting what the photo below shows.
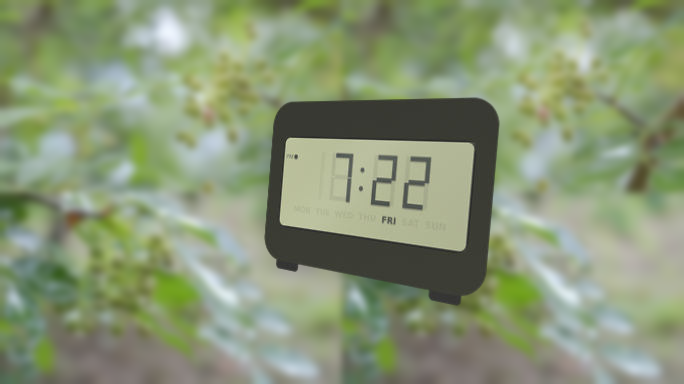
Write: 7 h 22 min
